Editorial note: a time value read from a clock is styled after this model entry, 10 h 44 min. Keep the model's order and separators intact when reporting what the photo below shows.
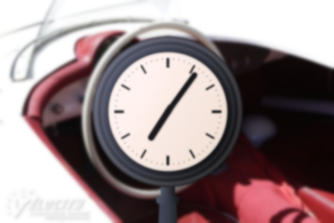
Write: 7 h 06 min
